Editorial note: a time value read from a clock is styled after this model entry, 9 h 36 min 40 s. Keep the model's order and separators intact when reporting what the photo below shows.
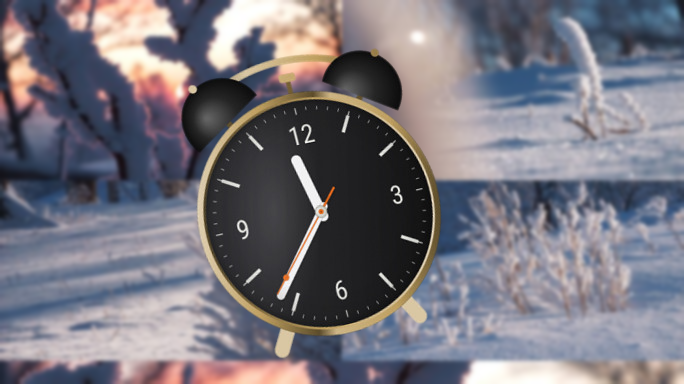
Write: 11 h 36 min 37 s
